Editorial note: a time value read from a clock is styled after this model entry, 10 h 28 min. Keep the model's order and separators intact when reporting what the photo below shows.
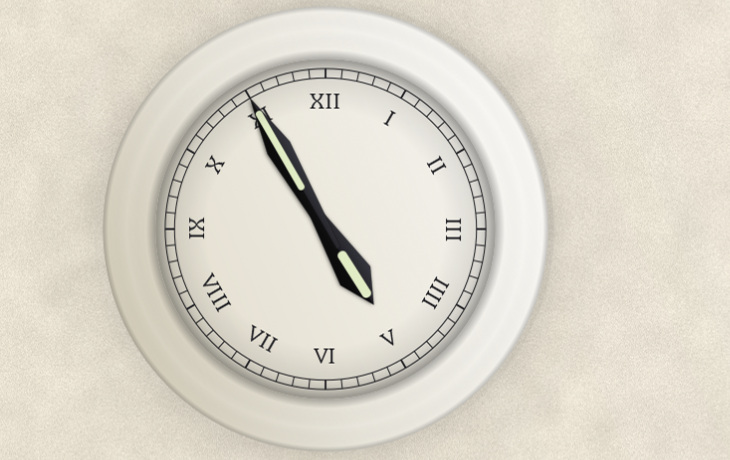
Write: 4 h 55 min
